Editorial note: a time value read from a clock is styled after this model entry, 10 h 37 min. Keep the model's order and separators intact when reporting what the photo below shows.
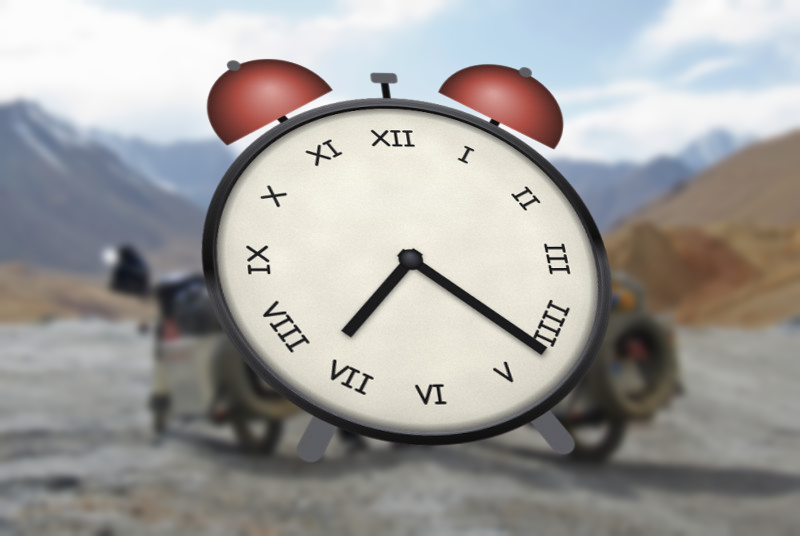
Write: 7 h 22 min
